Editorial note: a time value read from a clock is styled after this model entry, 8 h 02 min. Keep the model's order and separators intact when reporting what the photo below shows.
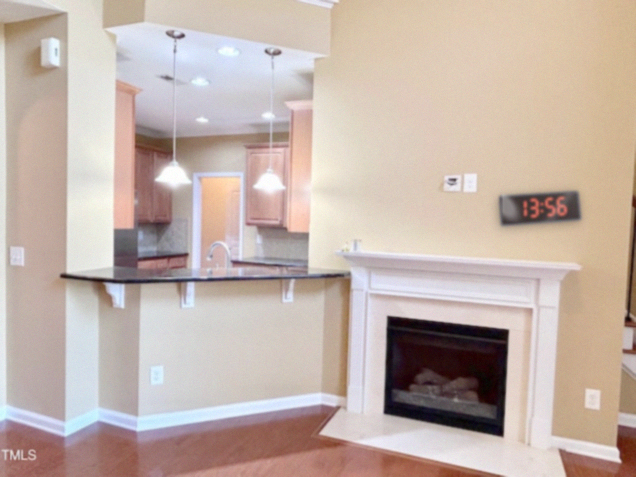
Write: 13 h 56 min
